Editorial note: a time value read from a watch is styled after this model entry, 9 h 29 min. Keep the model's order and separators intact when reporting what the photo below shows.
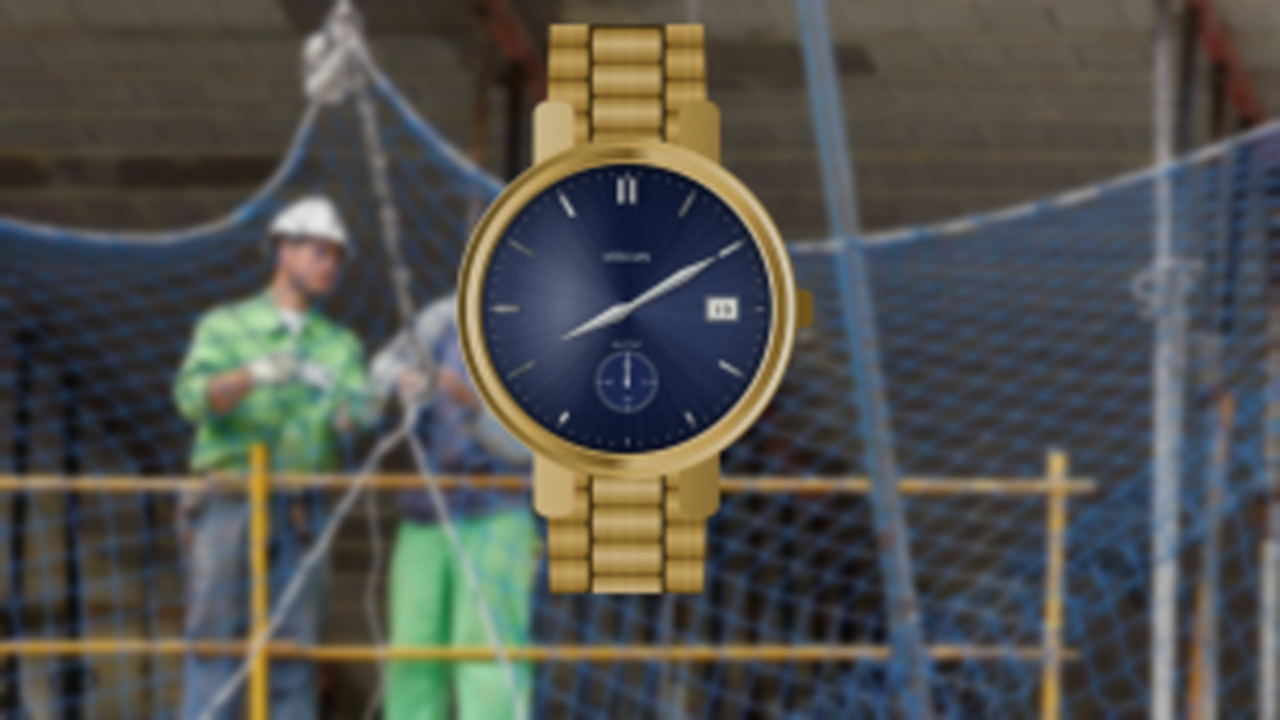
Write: 8 h 10 min
